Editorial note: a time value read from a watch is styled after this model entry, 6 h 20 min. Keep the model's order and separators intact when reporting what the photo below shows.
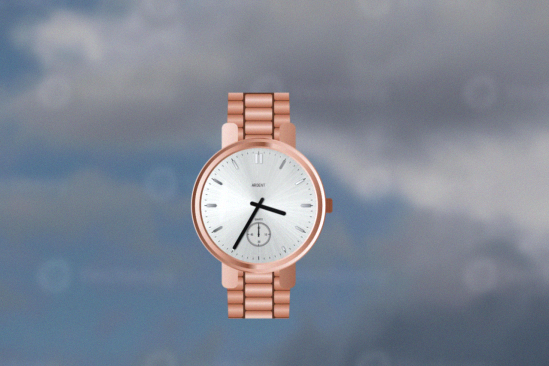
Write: 3 h 35 min
